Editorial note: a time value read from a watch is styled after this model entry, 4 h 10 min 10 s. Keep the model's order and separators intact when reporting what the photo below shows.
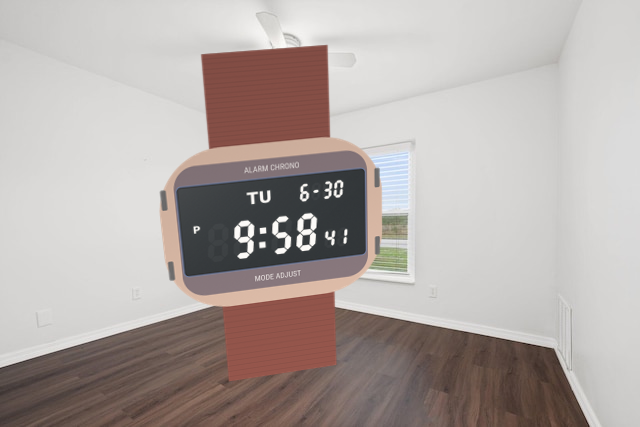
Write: 9 h 58 min 41 s
